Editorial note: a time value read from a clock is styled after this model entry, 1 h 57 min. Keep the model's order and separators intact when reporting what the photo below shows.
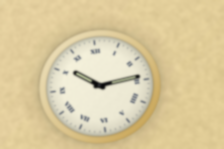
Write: 10 h 14 min
